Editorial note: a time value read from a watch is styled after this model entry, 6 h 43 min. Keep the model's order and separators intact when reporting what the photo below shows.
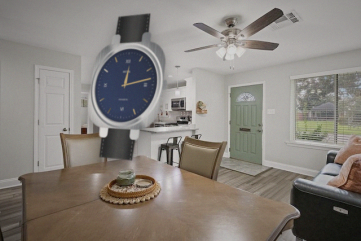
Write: 12 h 13 min
